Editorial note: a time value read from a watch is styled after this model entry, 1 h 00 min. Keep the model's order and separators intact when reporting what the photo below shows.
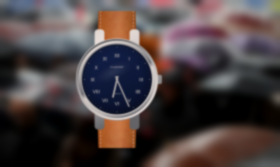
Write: 6 h 26 min
